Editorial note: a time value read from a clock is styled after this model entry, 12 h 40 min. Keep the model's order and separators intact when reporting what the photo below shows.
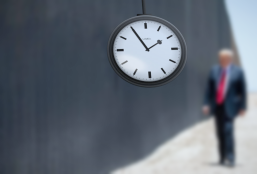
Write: 1 h 55 min
